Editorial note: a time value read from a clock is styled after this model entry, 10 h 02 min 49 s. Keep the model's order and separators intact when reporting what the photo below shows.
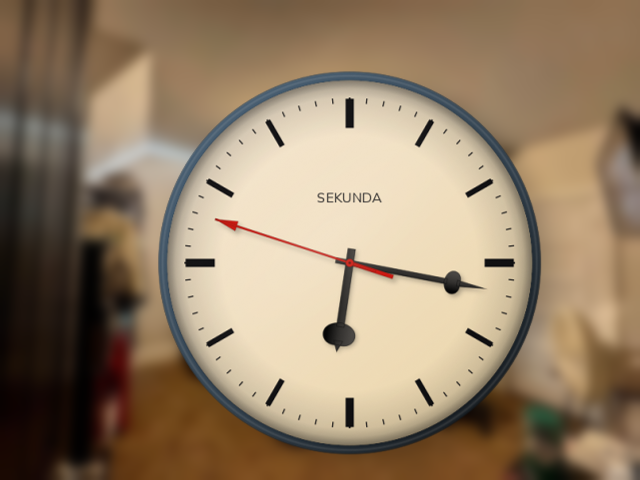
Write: 6 h 16 min 48 s
